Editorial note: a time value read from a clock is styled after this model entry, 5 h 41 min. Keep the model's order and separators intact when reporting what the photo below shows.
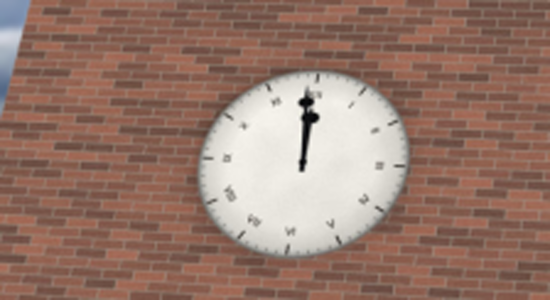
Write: 11 h 59 min
